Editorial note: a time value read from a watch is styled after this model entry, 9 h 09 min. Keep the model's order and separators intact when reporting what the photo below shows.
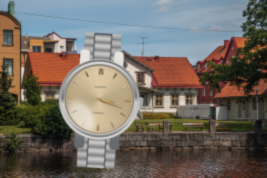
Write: 3 h 18 min
